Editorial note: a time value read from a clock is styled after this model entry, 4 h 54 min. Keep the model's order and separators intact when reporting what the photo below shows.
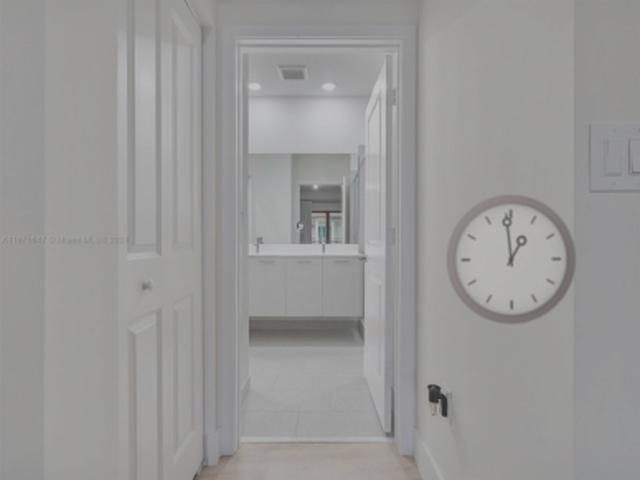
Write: 12 h 59 min
